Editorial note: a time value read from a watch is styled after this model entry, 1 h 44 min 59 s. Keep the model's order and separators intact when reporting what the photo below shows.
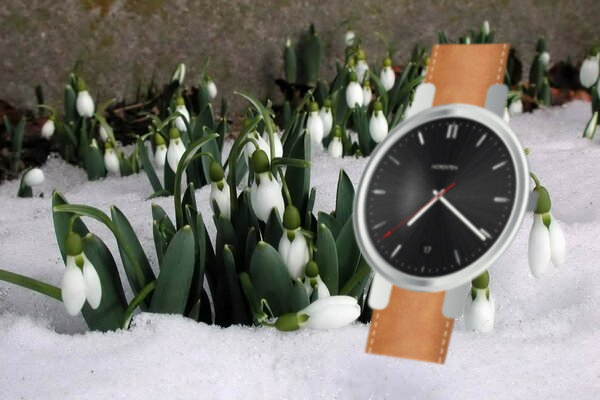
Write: 7 h 20 min 38 s
